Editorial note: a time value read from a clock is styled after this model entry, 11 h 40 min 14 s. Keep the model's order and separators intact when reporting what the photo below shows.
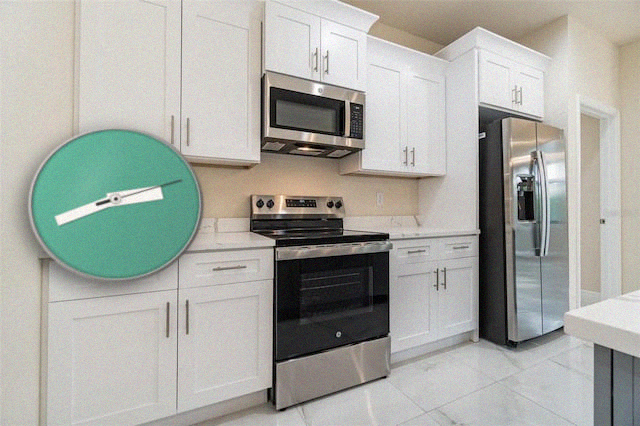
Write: 2 h 41 min 12 s
